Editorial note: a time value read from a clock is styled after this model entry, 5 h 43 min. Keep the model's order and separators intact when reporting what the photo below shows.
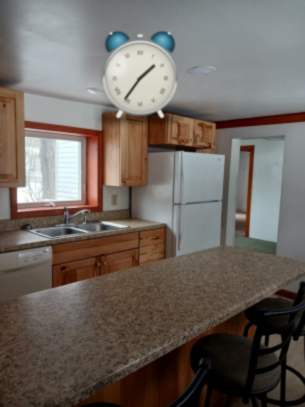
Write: 1 h 36 min
